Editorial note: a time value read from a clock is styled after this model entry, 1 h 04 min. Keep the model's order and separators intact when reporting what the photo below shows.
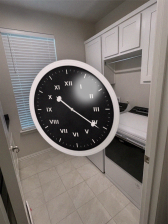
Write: 10 h 21 min
